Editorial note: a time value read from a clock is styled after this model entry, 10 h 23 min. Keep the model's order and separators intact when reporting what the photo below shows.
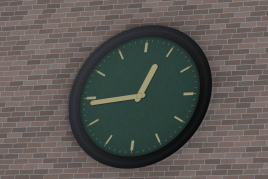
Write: 12 h 44 min
